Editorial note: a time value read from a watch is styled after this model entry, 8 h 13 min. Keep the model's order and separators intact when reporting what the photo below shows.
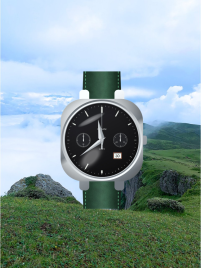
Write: 11 h 39 min
